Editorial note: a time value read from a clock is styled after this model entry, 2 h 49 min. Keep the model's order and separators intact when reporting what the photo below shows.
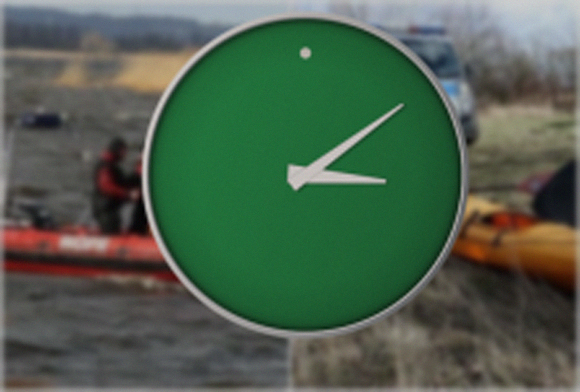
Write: 3 h 09 min
